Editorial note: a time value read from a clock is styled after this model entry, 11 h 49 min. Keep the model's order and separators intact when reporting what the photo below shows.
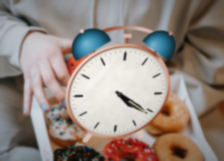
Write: 4 h 21 min
